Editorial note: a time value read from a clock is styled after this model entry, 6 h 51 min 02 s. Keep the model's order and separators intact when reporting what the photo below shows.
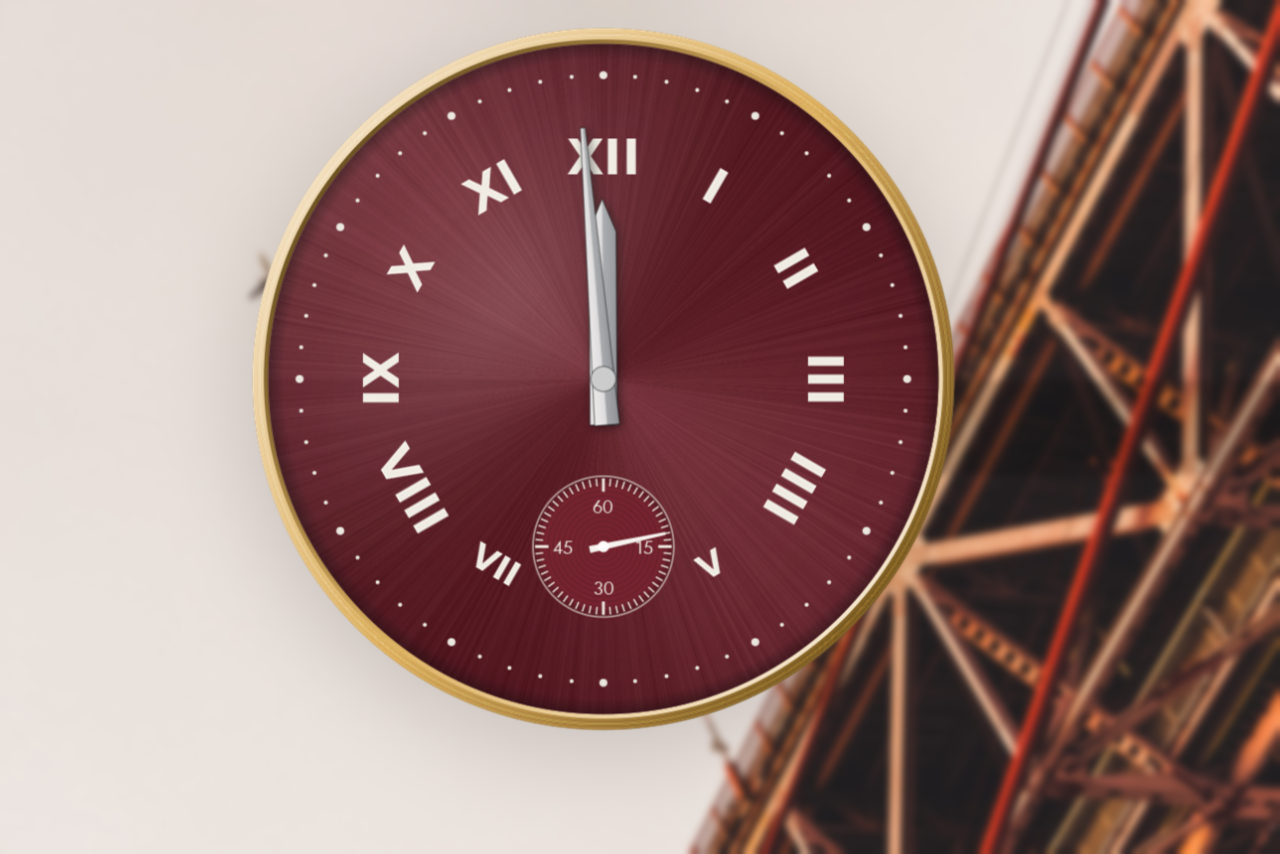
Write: 11 h 59 min 13 s
